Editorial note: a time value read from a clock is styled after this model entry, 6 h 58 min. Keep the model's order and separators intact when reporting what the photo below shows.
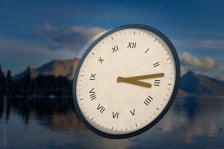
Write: 3 h 13 min
